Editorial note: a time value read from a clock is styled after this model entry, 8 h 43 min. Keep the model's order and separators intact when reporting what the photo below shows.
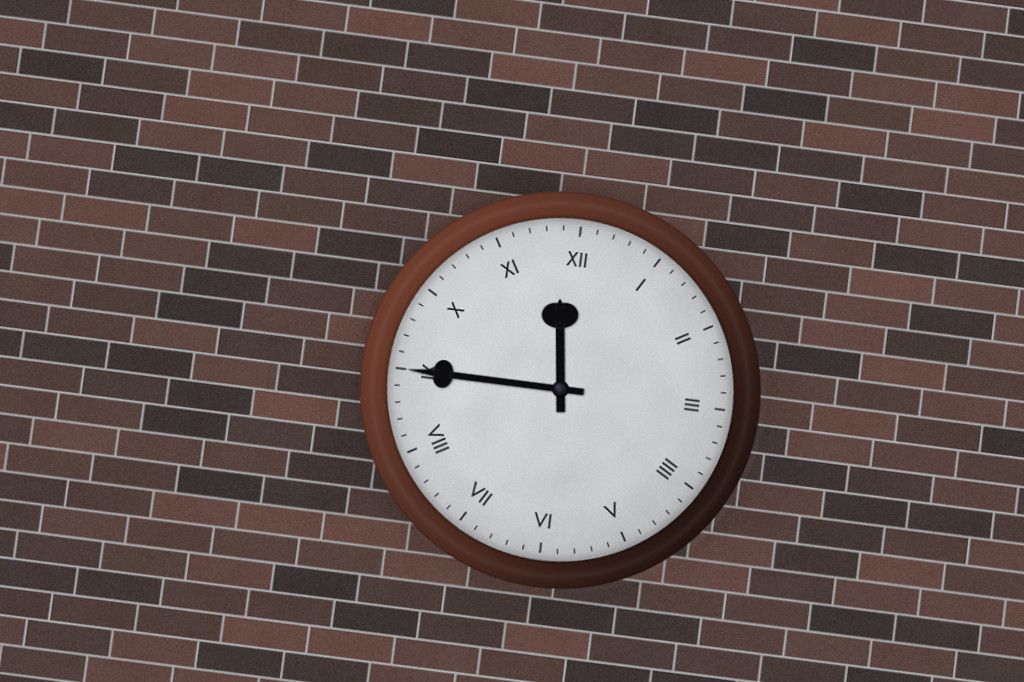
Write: 11 h 45 min
